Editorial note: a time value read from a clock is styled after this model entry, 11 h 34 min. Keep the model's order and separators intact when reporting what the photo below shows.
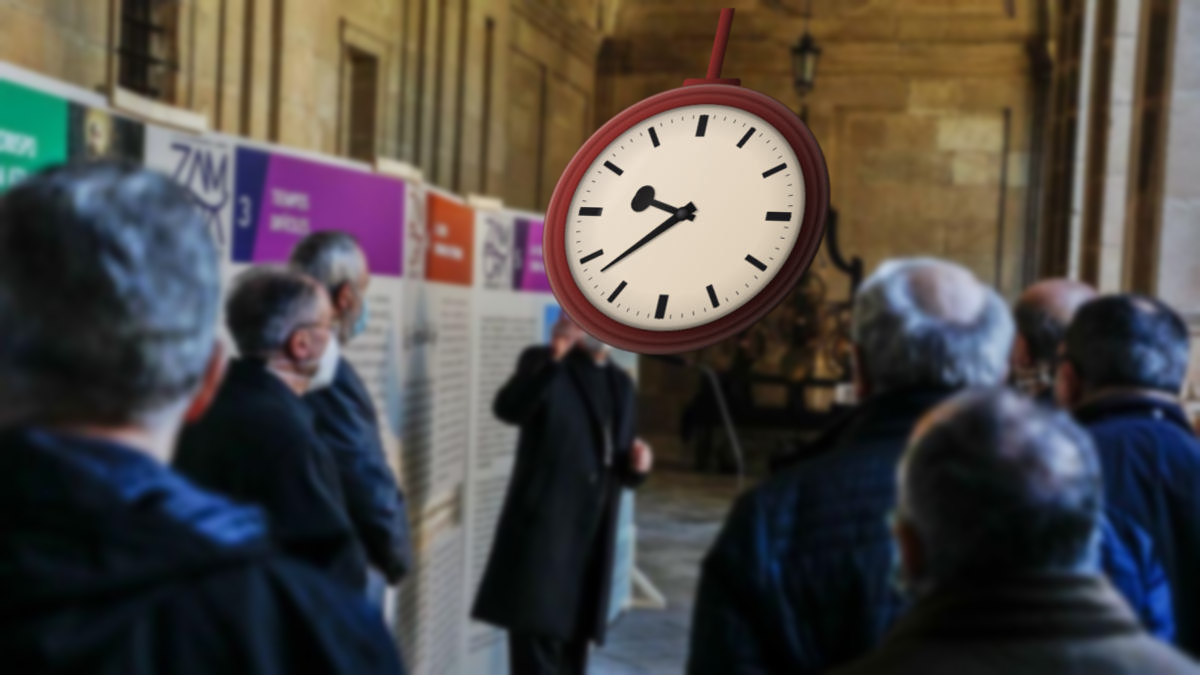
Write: 9 h 38 min
